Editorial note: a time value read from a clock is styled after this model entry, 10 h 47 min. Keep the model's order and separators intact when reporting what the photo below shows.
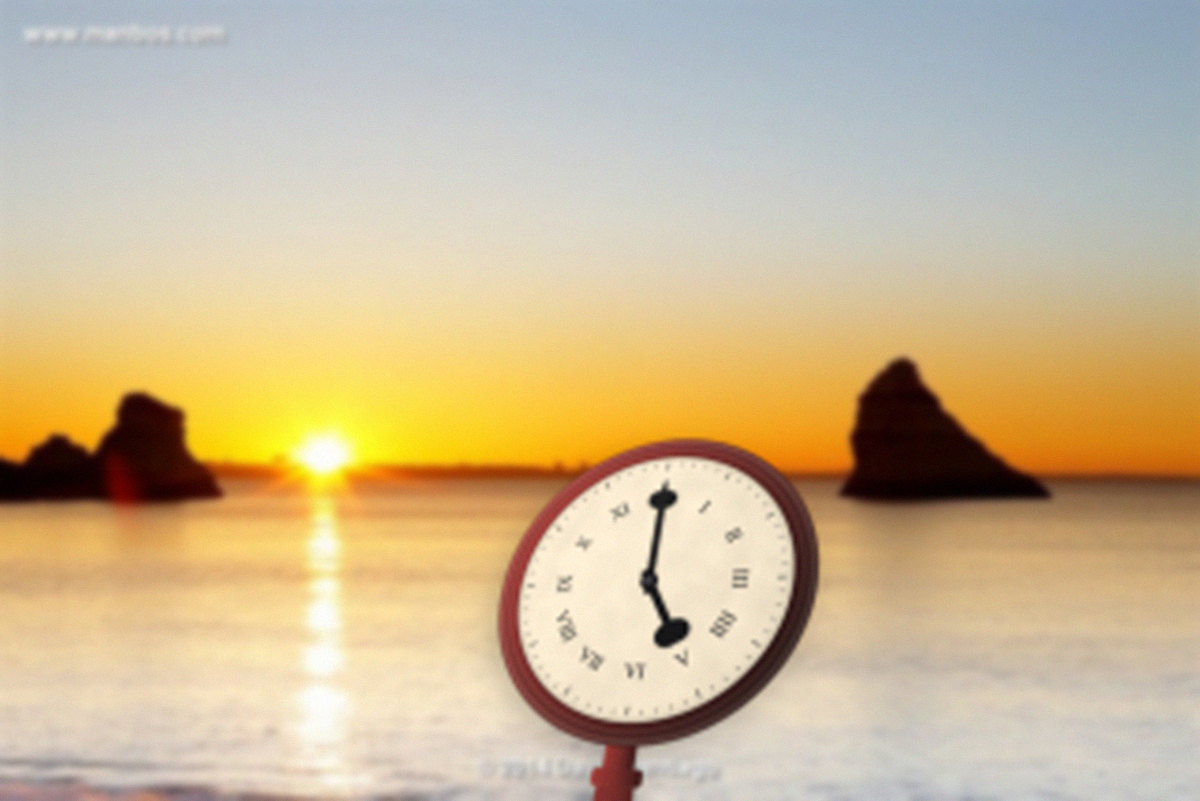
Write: 5 h 00 min
